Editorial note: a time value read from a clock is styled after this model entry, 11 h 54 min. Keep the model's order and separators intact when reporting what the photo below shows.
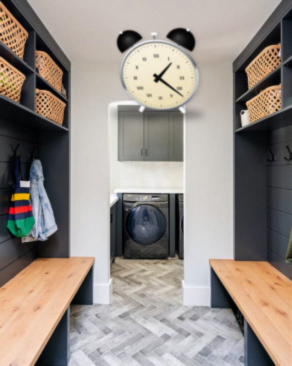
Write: 1 h 22 min
